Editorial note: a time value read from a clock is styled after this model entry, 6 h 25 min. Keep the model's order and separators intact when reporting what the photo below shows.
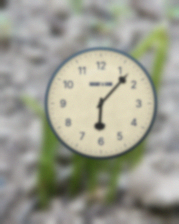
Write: 6 h 07 min
